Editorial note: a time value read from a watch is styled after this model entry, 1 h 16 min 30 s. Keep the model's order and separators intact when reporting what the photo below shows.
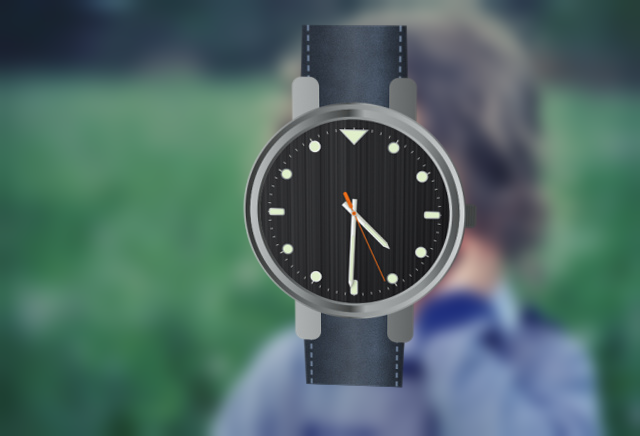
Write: 4 h 30 min 26 s
